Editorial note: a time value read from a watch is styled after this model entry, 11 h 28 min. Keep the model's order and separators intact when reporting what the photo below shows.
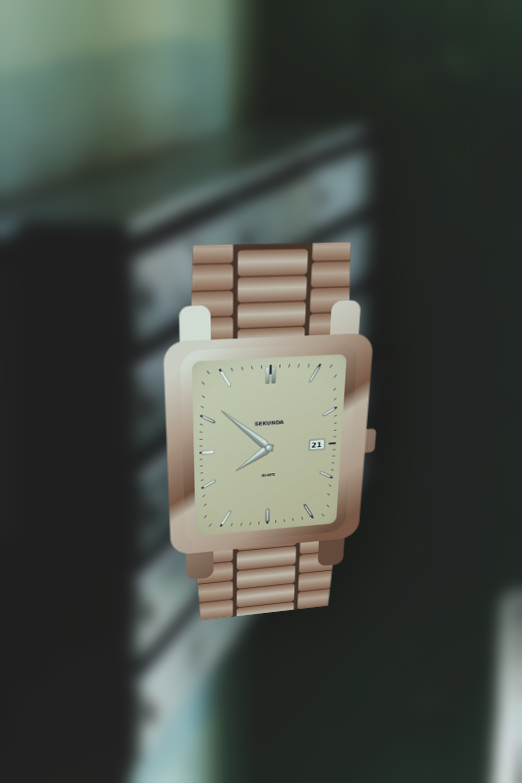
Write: 7 h 52 min
